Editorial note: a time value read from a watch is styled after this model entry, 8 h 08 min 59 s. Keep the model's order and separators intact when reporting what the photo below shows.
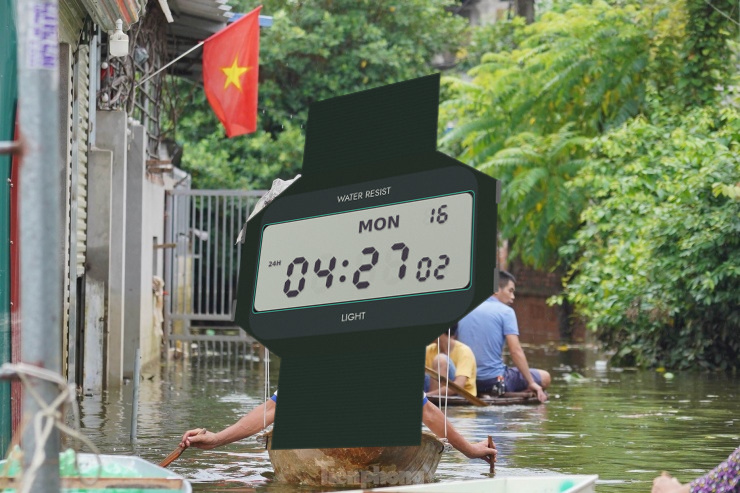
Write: 4 h 27 min 02 s
